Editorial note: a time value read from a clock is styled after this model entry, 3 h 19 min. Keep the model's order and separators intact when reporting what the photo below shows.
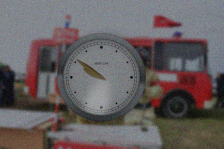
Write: 9 h 51 min
